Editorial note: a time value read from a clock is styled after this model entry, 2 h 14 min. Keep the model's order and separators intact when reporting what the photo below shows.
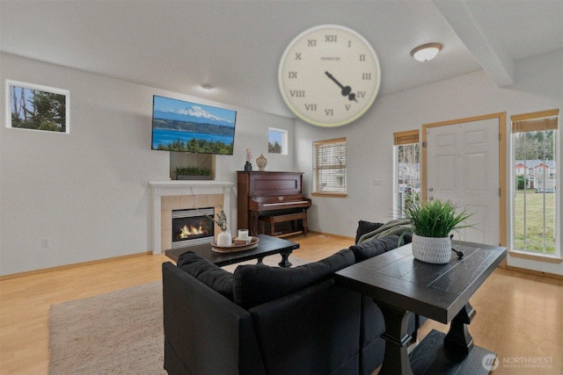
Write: 4 h 22 min
